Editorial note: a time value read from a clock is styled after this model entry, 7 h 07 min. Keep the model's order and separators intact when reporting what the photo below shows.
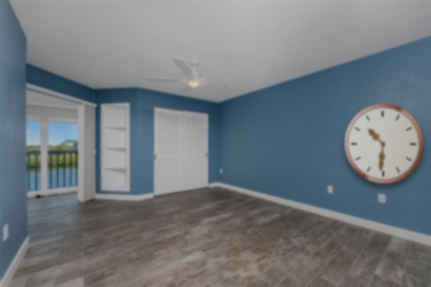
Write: 10 h 31 min
